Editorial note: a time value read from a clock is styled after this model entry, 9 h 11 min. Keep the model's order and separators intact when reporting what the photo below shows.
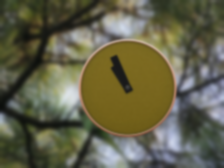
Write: 10 h 56 min
